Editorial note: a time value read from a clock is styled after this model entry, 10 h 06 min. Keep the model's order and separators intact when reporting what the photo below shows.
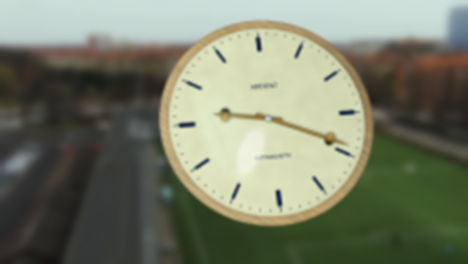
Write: 9 h 19 min
